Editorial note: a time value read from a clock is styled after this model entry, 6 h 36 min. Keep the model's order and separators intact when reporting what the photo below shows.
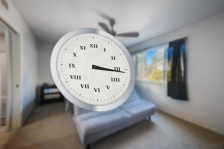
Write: 3 h 16 min
